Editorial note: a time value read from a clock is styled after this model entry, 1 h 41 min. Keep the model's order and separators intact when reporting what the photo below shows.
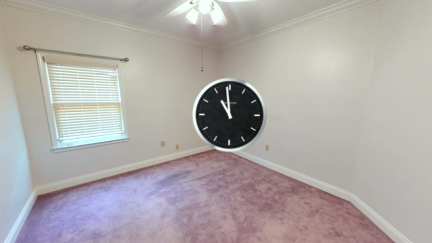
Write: 10 h 59 min
